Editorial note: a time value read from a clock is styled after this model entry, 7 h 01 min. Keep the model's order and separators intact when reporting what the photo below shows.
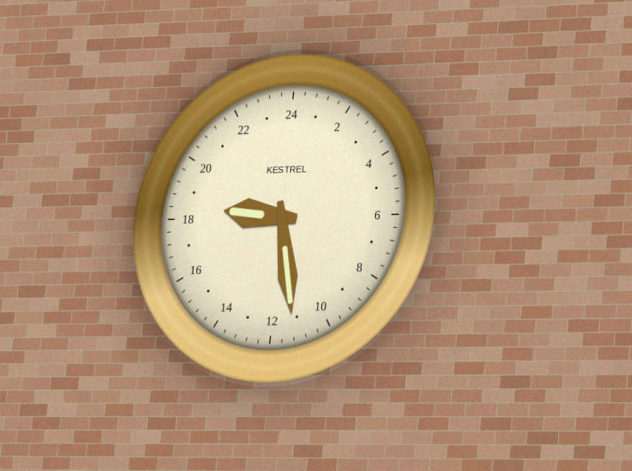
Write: 18 h 28 min
